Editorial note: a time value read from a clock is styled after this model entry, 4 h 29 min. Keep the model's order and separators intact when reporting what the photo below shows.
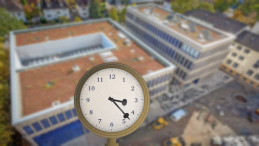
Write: 3 h 23 min
